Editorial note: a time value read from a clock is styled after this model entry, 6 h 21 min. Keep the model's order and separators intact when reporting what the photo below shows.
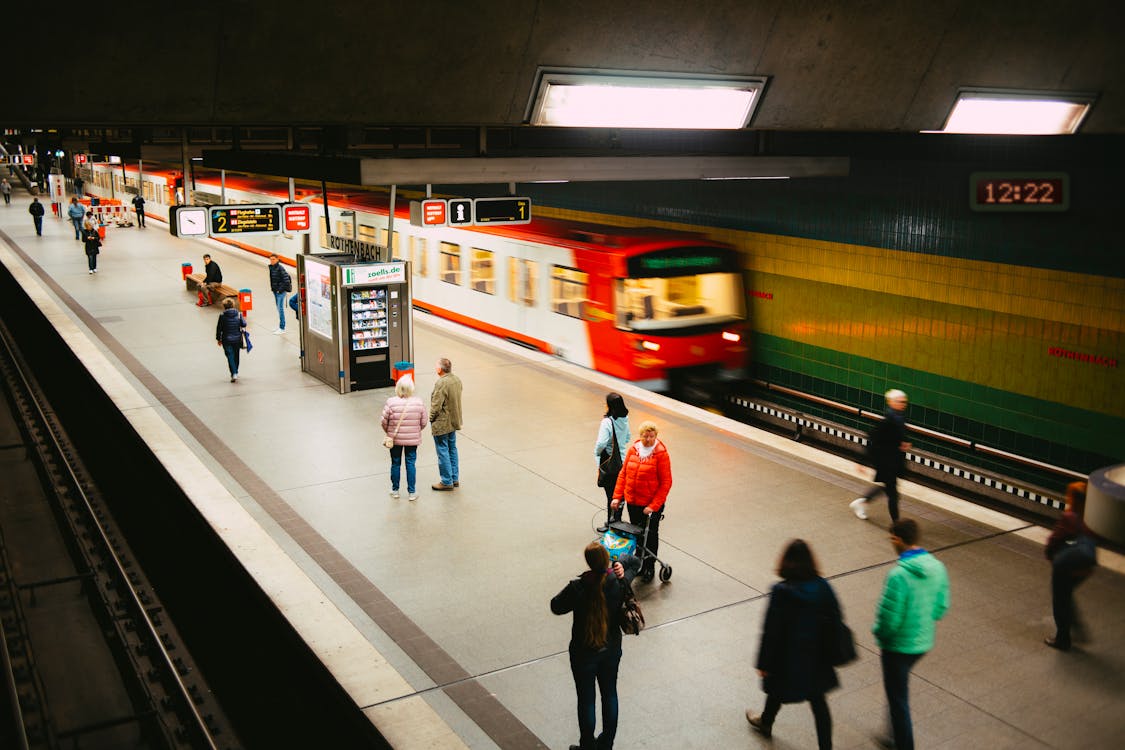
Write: 12 h 22 min
